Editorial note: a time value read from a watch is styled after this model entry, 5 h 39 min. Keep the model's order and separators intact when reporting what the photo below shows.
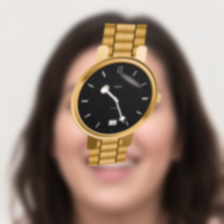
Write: 10 h 26 min
